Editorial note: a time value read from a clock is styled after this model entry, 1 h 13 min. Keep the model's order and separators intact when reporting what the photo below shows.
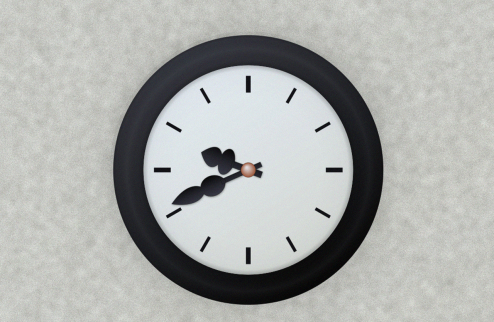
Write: 9 h 41 min
